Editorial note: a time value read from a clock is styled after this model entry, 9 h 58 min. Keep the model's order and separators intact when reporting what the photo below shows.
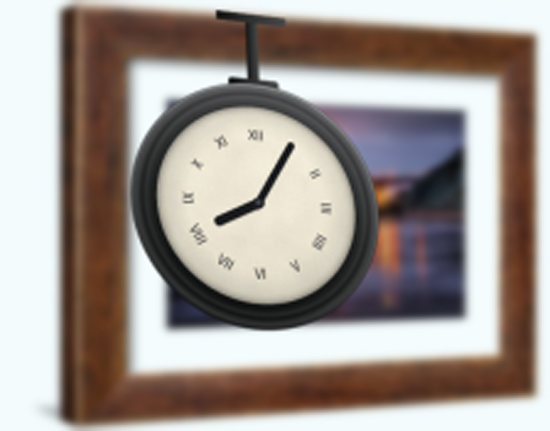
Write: 8 h 05 min
